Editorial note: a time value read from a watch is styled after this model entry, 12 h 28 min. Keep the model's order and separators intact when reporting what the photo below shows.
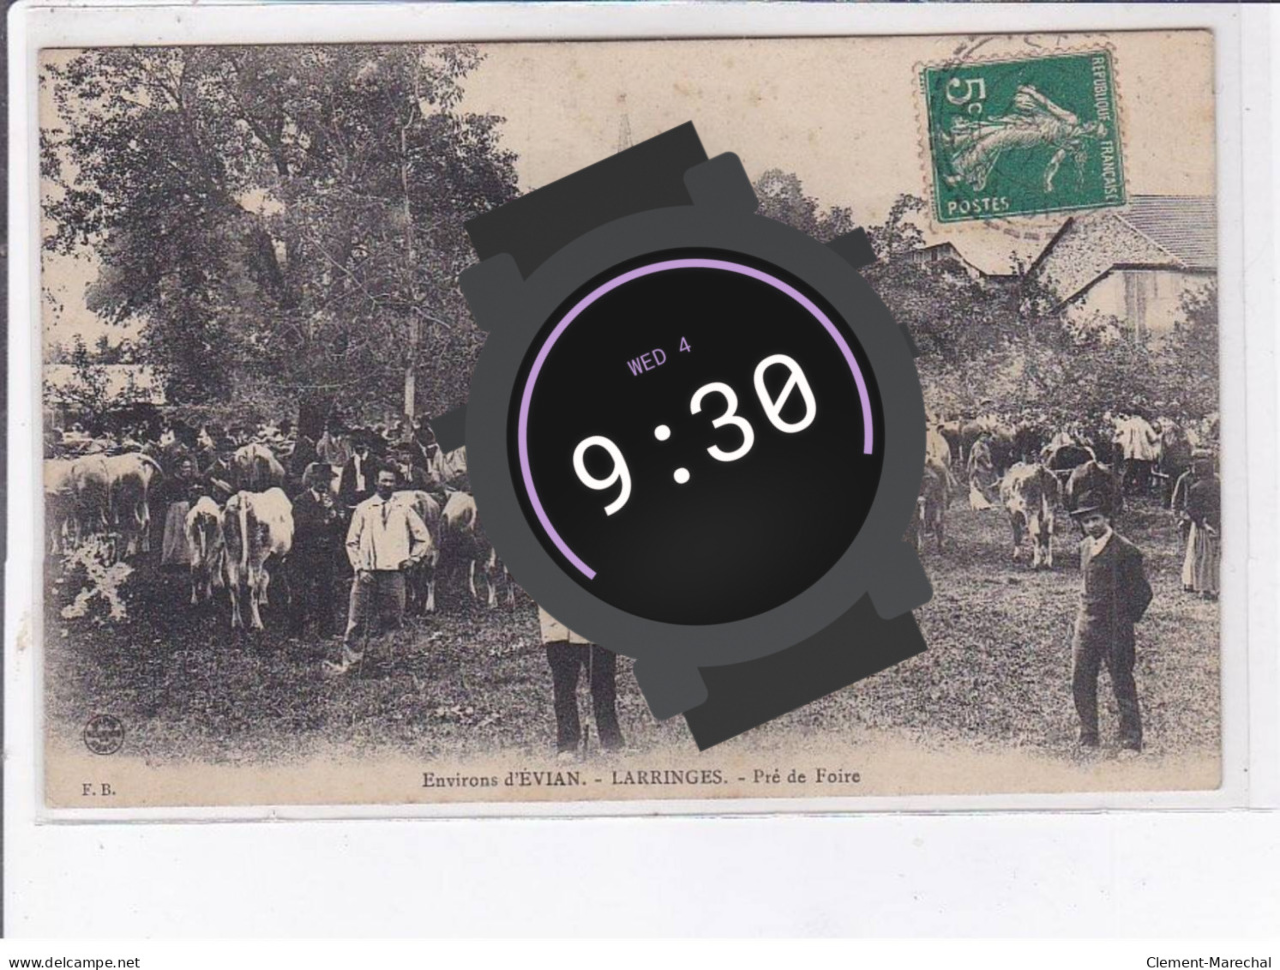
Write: 9 h 30 min
